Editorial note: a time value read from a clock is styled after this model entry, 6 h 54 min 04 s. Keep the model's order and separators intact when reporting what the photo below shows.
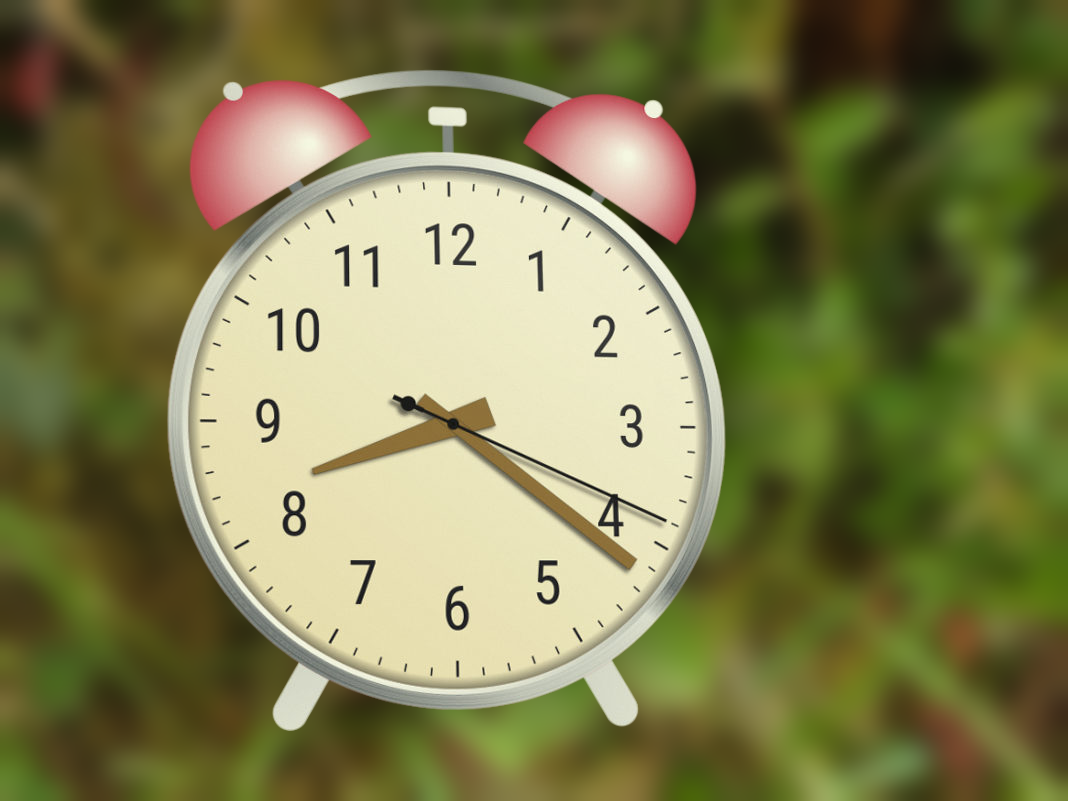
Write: 8 h 21 min 19 s
